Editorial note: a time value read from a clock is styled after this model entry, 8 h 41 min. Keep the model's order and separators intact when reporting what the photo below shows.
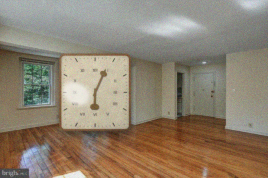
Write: 6 h 04 min
